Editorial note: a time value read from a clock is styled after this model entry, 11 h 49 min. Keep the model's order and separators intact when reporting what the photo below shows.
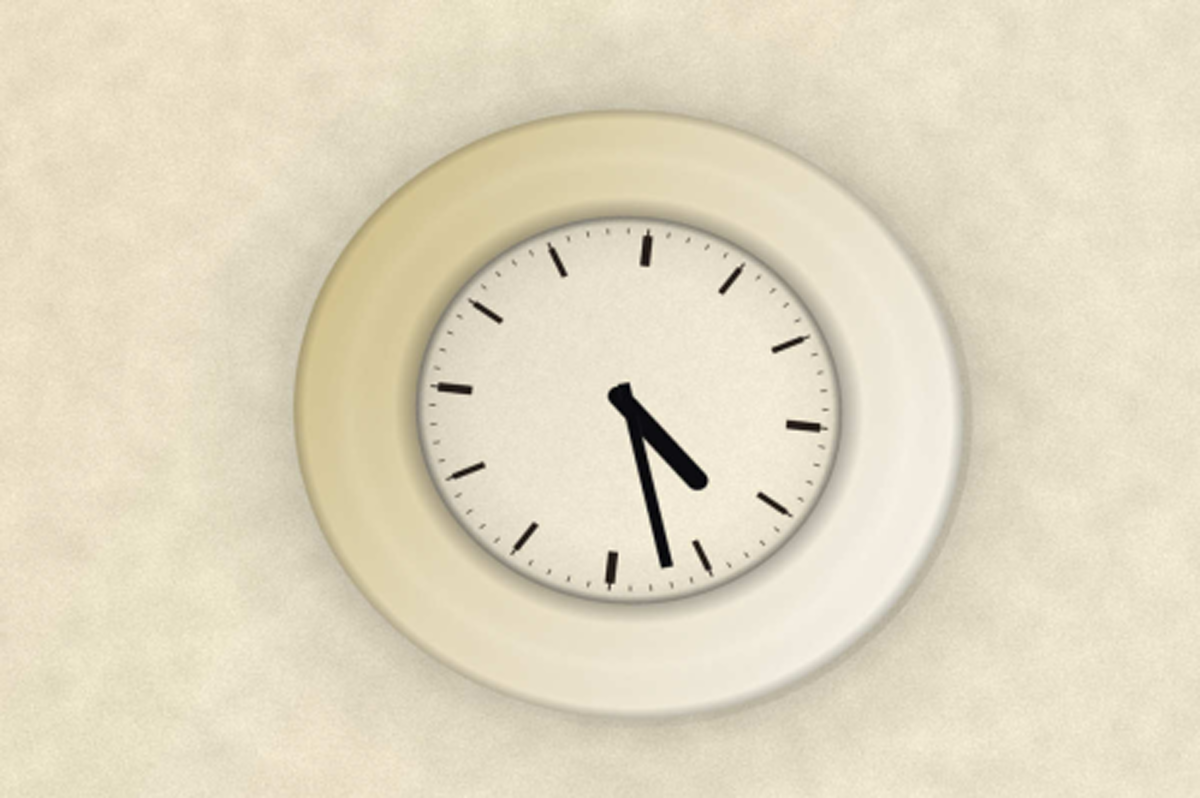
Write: 4 h 27 min
